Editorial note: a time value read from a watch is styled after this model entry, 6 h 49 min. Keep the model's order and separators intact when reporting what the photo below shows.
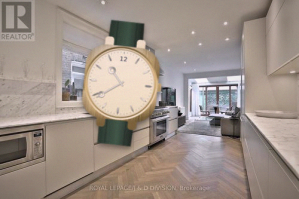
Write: 10 h 39 min
